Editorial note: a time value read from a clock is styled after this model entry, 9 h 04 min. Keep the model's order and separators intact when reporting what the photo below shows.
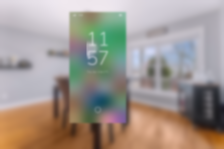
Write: 11 h 57 min
